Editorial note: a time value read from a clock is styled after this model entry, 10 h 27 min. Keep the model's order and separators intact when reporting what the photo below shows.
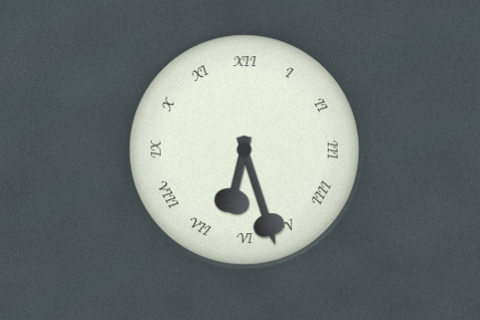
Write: 6 h 27 min
